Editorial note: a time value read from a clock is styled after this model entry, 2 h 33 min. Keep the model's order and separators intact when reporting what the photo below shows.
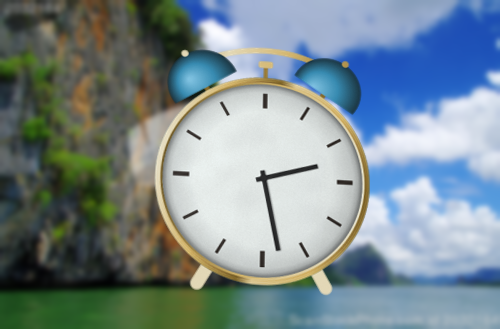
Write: 2 h 28 min
